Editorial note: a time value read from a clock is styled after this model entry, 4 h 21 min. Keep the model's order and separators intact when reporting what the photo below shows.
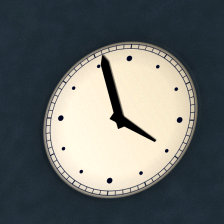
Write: 3 h 56 min
